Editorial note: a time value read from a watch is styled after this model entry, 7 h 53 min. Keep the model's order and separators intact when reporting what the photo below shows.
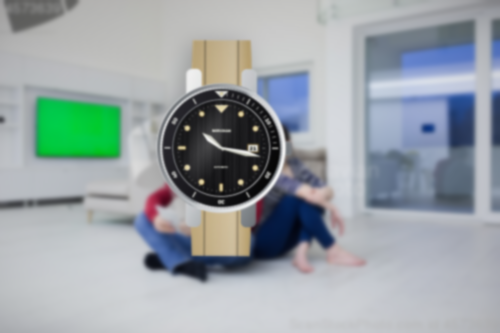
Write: 10 h 17 min
